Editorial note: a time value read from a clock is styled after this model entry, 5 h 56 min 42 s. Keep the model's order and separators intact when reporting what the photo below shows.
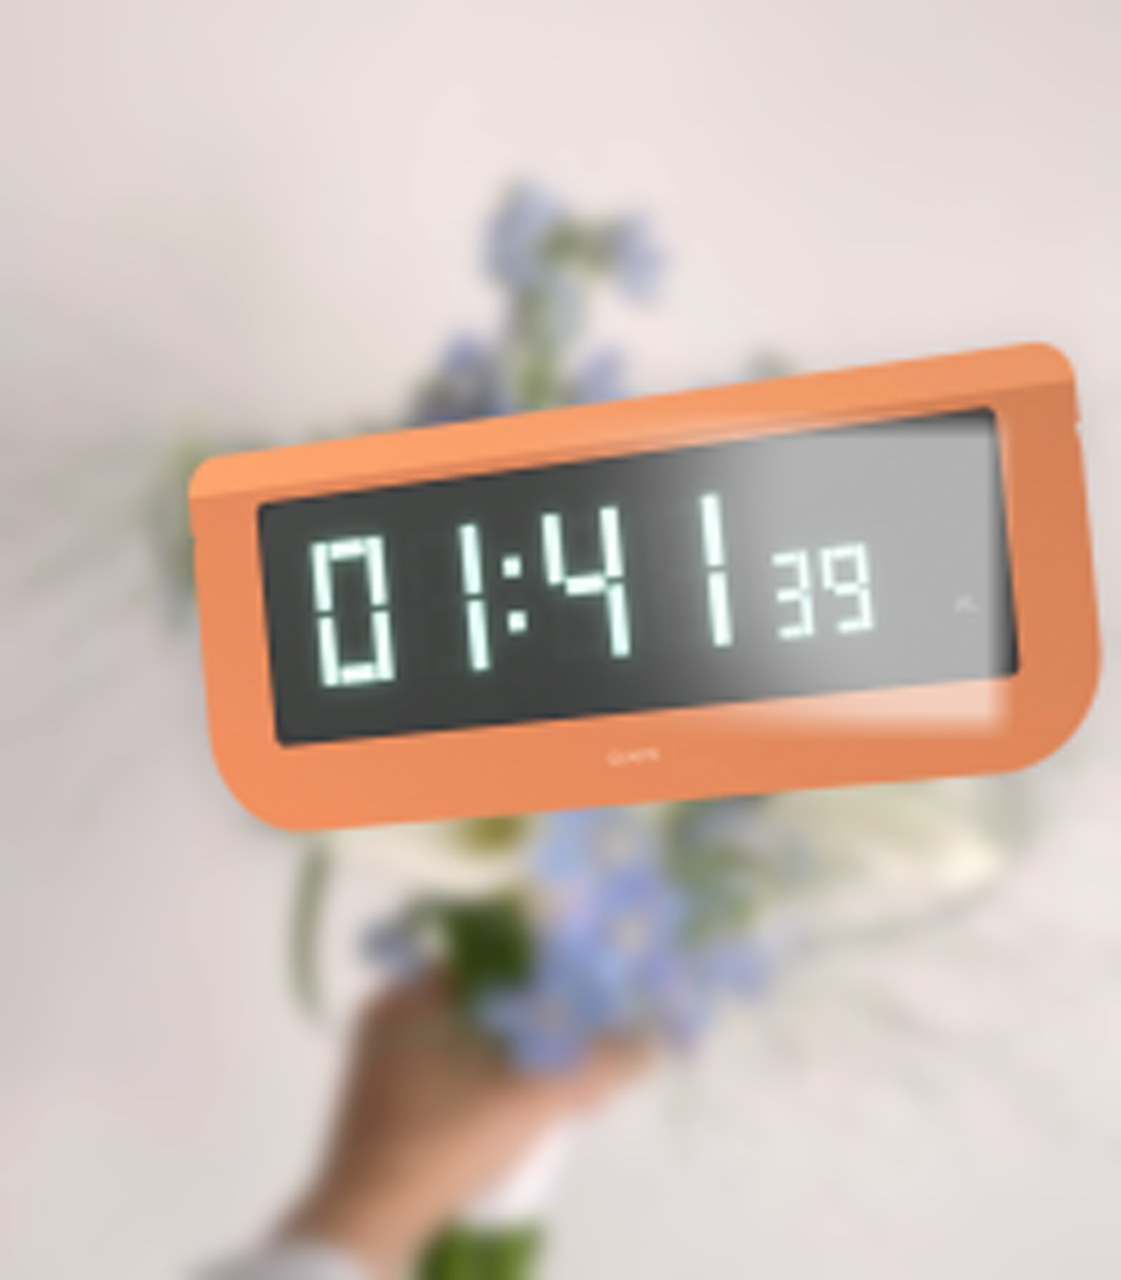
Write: 1 h 41 min 39 s
